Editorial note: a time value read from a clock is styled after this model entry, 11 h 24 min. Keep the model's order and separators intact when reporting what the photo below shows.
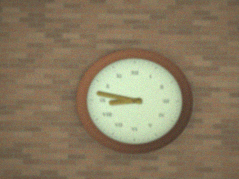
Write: 8 h 47 min
